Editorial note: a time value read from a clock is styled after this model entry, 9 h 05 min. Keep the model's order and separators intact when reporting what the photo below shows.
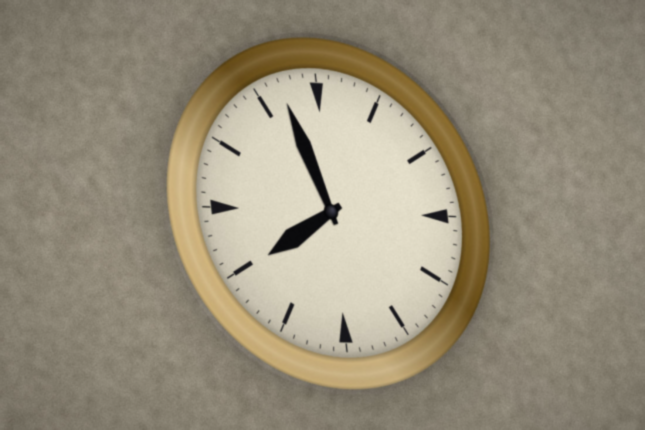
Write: 7 h 57 min
